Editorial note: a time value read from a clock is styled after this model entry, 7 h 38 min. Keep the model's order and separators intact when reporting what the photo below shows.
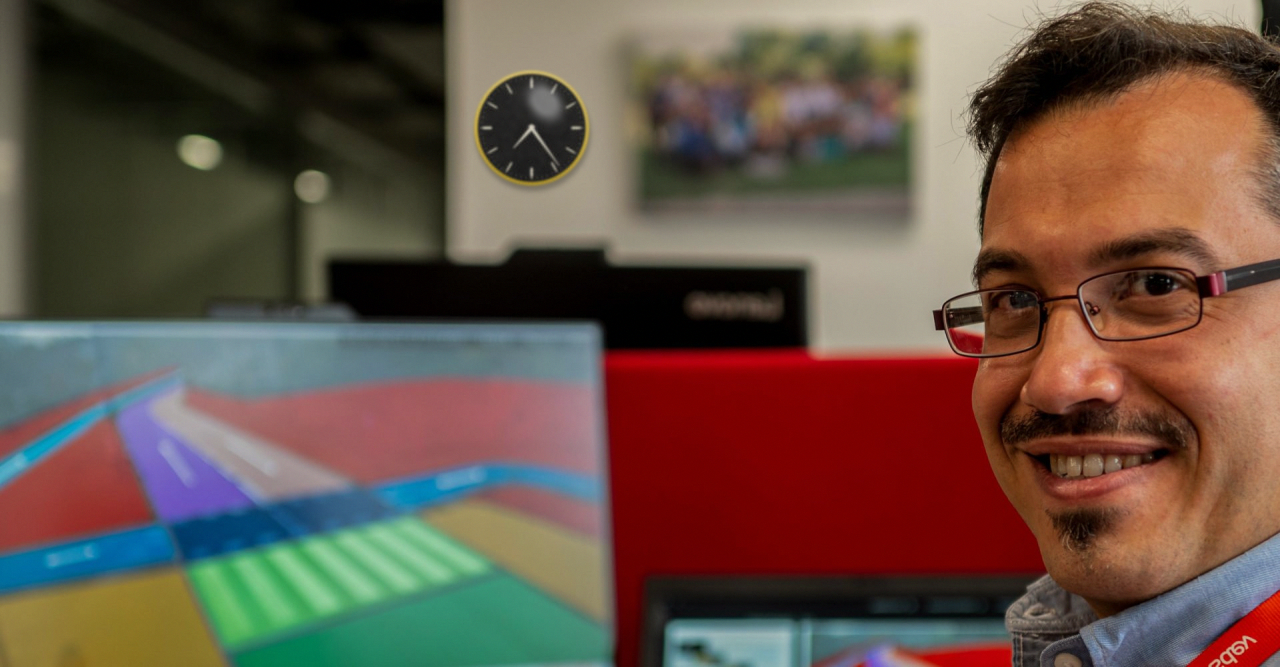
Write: 7 h 24 min
